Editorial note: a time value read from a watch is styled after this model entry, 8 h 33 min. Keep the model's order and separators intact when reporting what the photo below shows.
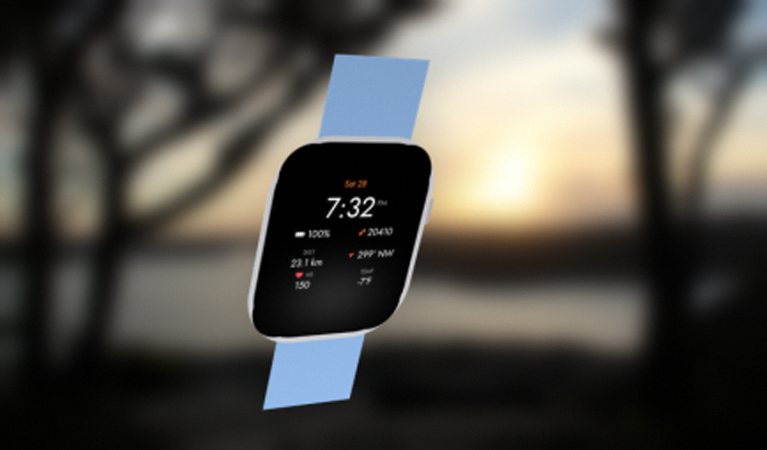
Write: 7 h 32 min
